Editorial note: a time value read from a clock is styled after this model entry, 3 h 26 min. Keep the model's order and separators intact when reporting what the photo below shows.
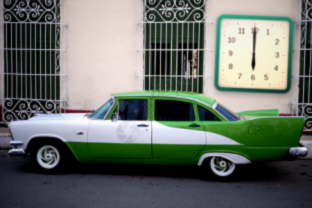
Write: 6 h 00 min
